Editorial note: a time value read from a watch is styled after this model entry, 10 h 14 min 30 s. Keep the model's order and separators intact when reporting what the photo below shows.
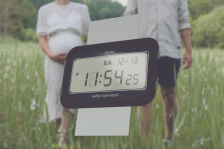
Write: 11 h 54 min 25 s
